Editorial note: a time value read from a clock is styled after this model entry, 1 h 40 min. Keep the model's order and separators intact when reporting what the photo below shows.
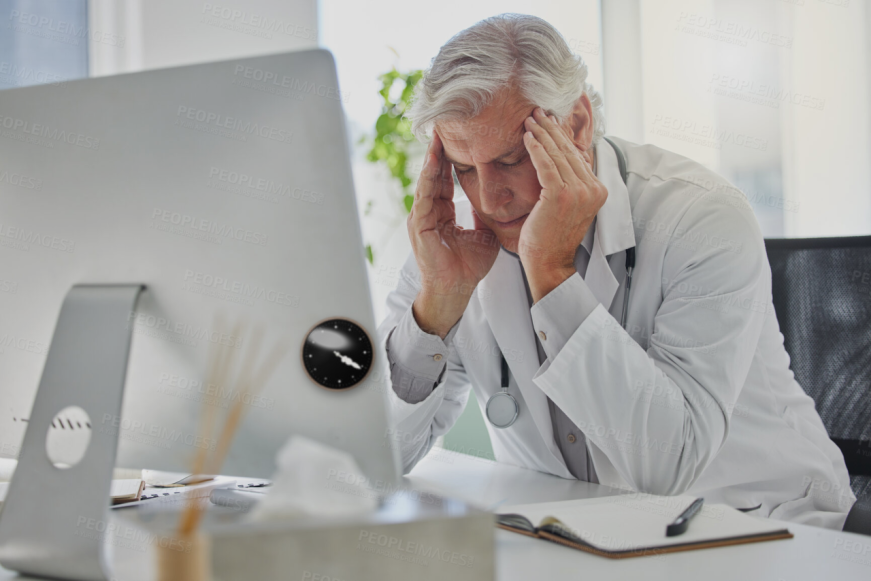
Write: 4 h 21 min
